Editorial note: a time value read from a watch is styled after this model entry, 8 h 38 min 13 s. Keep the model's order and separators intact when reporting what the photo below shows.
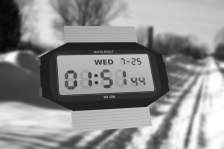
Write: 1 h 51 min 44 s
